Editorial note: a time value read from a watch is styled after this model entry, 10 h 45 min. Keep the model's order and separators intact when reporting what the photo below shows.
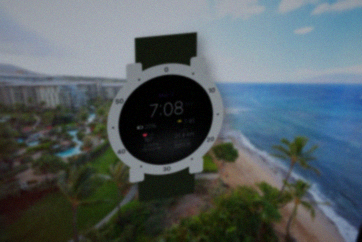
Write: 7 h 08 min
